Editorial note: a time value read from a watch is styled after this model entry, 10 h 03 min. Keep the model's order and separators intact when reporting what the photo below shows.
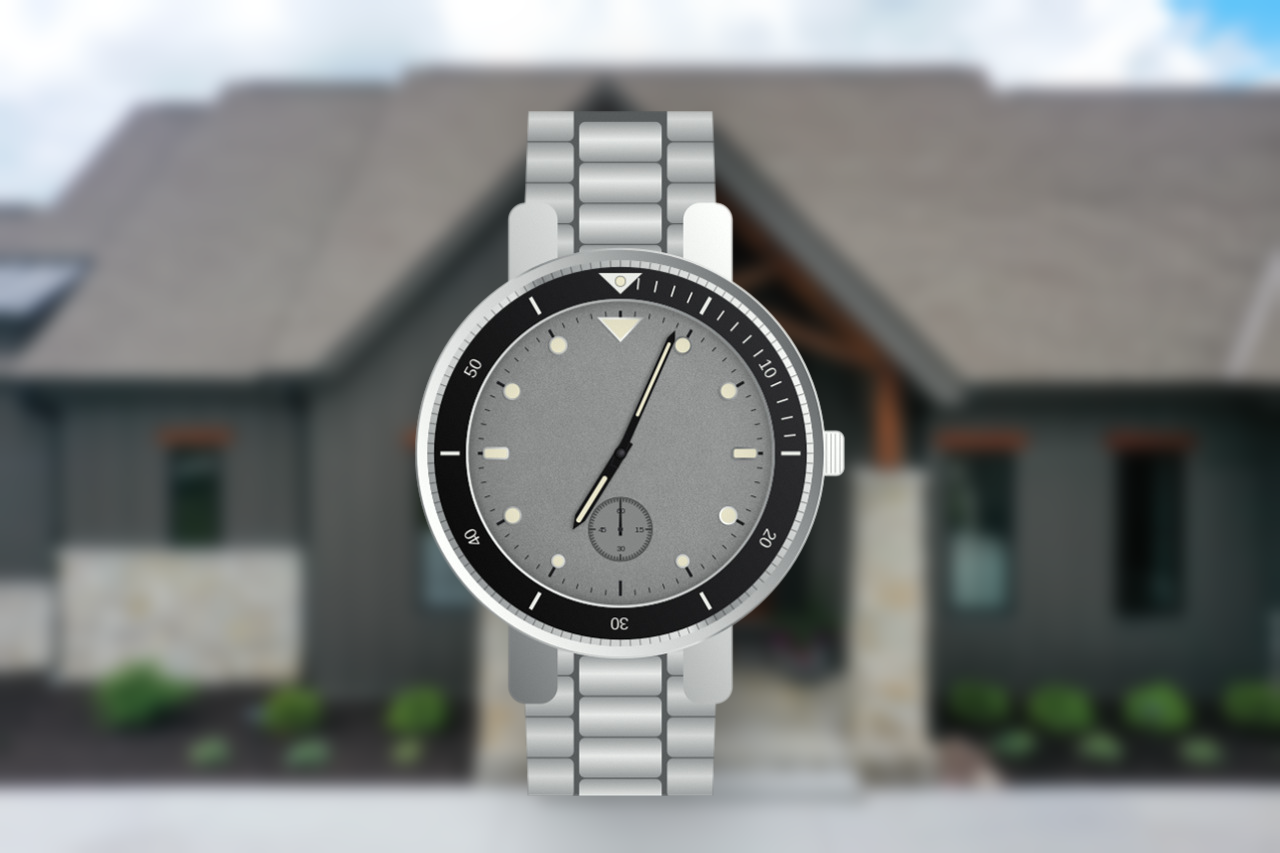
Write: 7 h 04 min
